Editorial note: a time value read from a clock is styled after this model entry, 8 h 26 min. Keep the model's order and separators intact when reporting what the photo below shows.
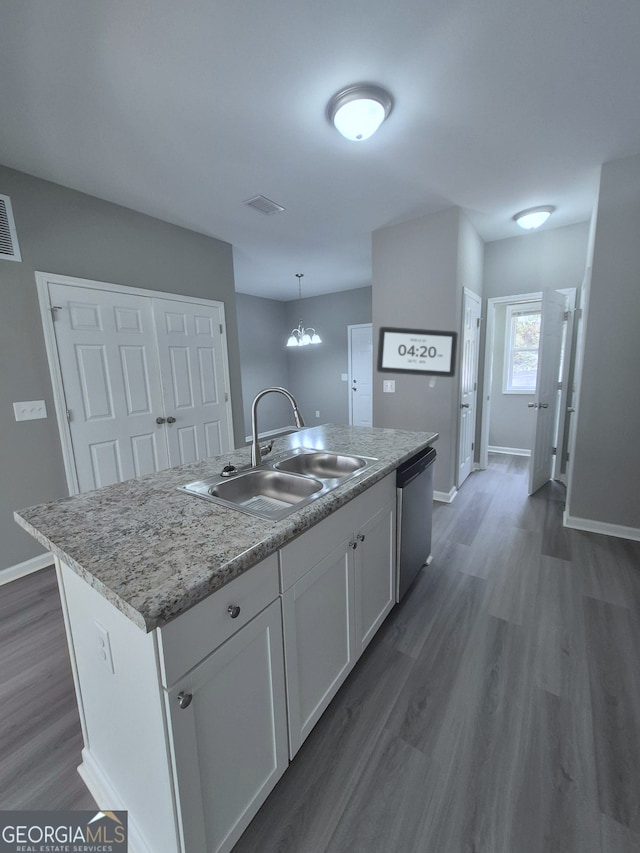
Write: 4 h 20 min
